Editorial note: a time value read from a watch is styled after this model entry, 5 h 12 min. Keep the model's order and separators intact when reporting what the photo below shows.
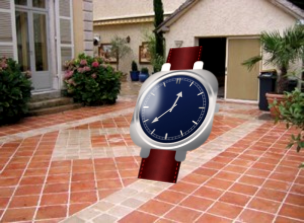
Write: 12 h 38 min
